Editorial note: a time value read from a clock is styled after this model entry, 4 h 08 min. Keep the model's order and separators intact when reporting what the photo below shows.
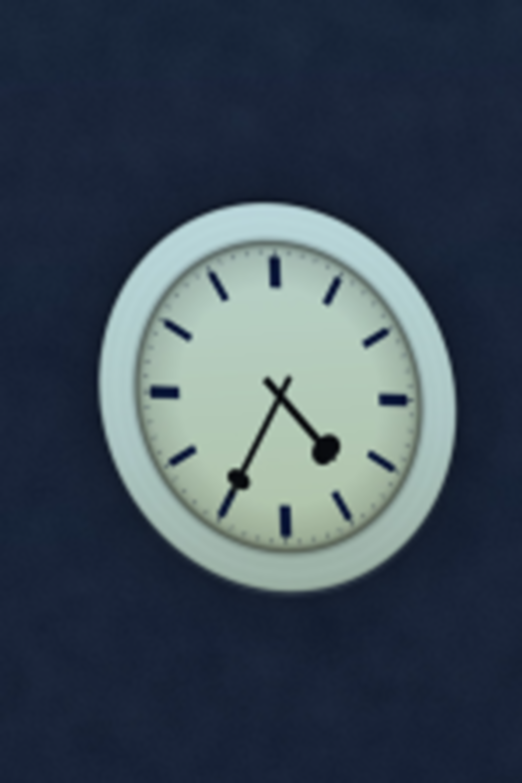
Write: 4 h 35 min
